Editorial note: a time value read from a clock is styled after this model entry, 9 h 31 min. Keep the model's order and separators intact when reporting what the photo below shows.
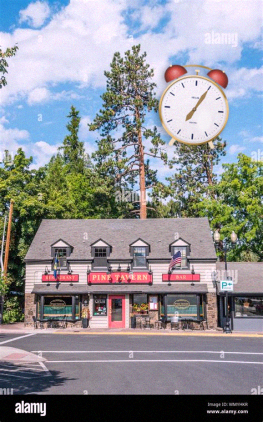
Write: 7 h 05 min
